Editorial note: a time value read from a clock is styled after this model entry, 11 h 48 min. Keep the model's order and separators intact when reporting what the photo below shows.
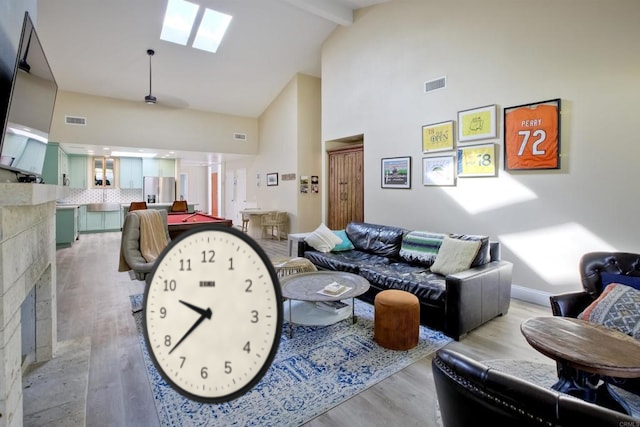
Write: 9 h 38 min
